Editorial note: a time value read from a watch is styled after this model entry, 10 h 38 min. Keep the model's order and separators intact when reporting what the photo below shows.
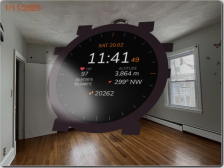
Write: 11 h 41 min
